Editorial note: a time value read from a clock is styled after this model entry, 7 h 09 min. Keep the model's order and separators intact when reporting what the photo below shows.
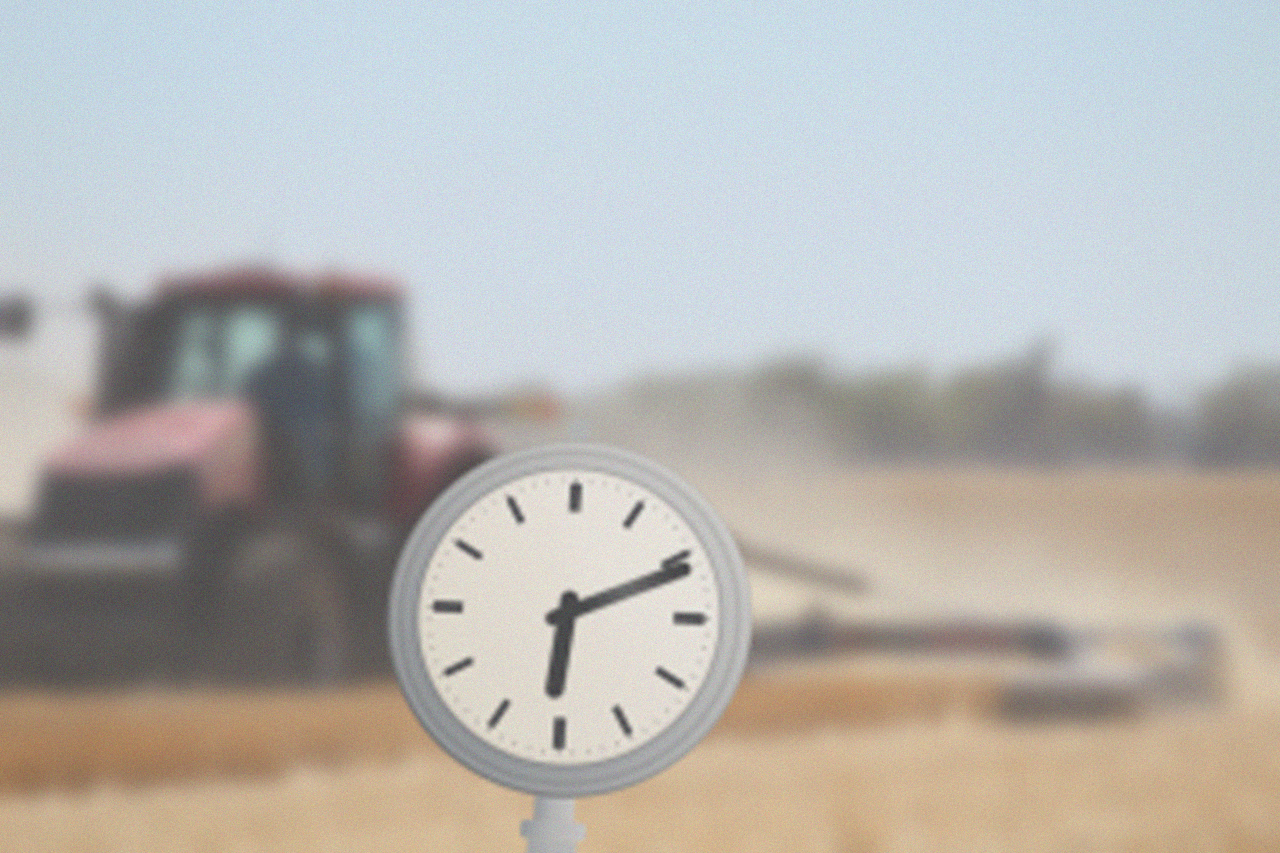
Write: 6 h 11 min
